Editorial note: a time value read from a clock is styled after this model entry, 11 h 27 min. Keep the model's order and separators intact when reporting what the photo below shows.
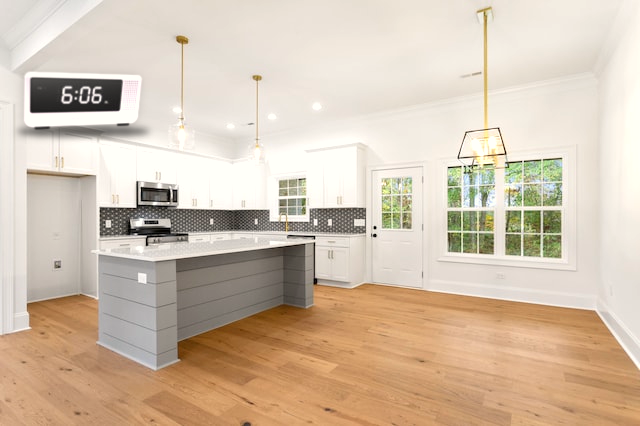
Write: 6 h 06 min
